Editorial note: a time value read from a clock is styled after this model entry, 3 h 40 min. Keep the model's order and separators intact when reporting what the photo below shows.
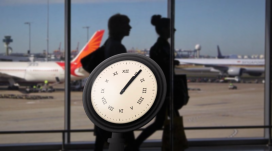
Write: 1 h 06 min
